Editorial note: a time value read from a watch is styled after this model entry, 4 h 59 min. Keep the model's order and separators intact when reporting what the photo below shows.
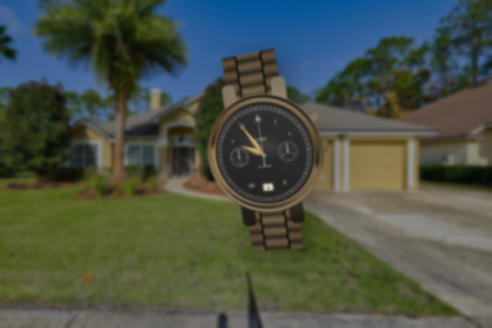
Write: 9 h 55 min
